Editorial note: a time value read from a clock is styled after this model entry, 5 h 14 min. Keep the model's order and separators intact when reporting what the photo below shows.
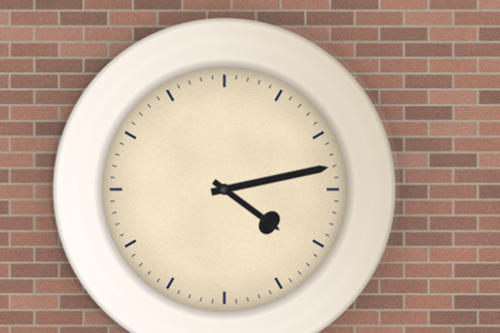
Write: 4 h 13 min
